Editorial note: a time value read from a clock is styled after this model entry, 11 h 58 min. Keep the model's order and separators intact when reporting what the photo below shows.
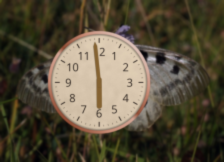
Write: 5 h 59 min
